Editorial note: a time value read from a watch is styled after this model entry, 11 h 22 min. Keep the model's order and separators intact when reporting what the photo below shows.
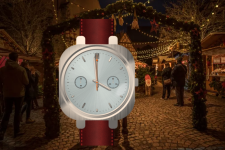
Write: 3 h 59 min
